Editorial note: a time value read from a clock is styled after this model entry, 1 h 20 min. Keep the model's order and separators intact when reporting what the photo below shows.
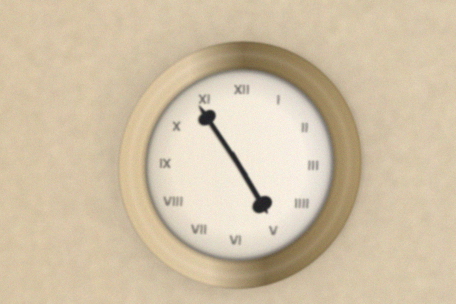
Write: 4 h 54 min
